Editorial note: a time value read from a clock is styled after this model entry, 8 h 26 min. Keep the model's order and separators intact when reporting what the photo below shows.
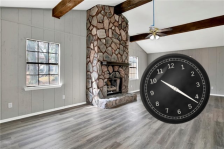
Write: 10 h 22 min
